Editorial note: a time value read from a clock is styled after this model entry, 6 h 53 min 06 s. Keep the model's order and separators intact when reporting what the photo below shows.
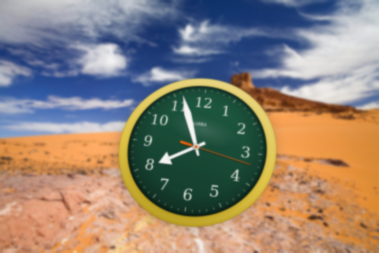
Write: 7 h 56 min 17 s
